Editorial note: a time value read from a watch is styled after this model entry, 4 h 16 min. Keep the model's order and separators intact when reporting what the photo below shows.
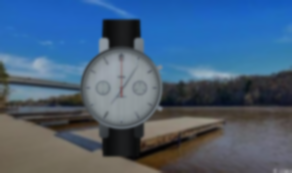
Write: 7 h 06 min
